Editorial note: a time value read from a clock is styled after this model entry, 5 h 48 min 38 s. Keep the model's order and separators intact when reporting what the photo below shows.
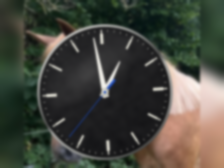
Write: 12 h 58 min 37 s
